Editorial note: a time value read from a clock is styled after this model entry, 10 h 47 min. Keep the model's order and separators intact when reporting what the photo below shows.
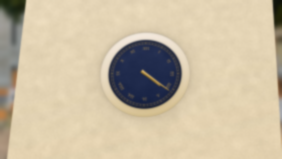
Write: 4 h 21 min
